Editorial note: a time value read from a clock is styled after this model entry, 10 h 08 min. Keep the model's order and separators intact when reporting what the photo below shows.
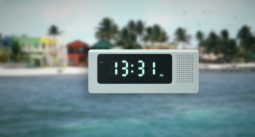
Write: 13 h 31 min
